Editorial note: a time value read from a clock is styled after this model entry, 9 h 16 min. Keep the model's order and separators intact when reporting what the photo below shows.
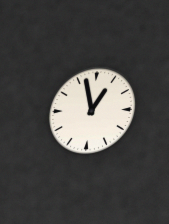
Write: 12 h 57 min
